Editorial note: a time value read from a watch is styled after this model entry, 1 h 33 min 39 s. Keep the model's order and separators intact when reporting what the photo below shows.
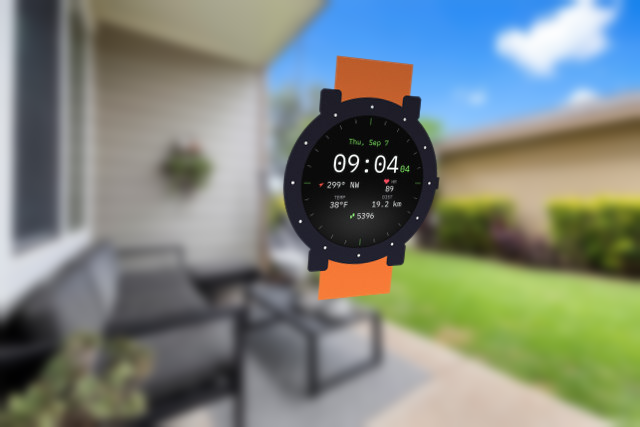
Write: 9 h 04 min 04 s
